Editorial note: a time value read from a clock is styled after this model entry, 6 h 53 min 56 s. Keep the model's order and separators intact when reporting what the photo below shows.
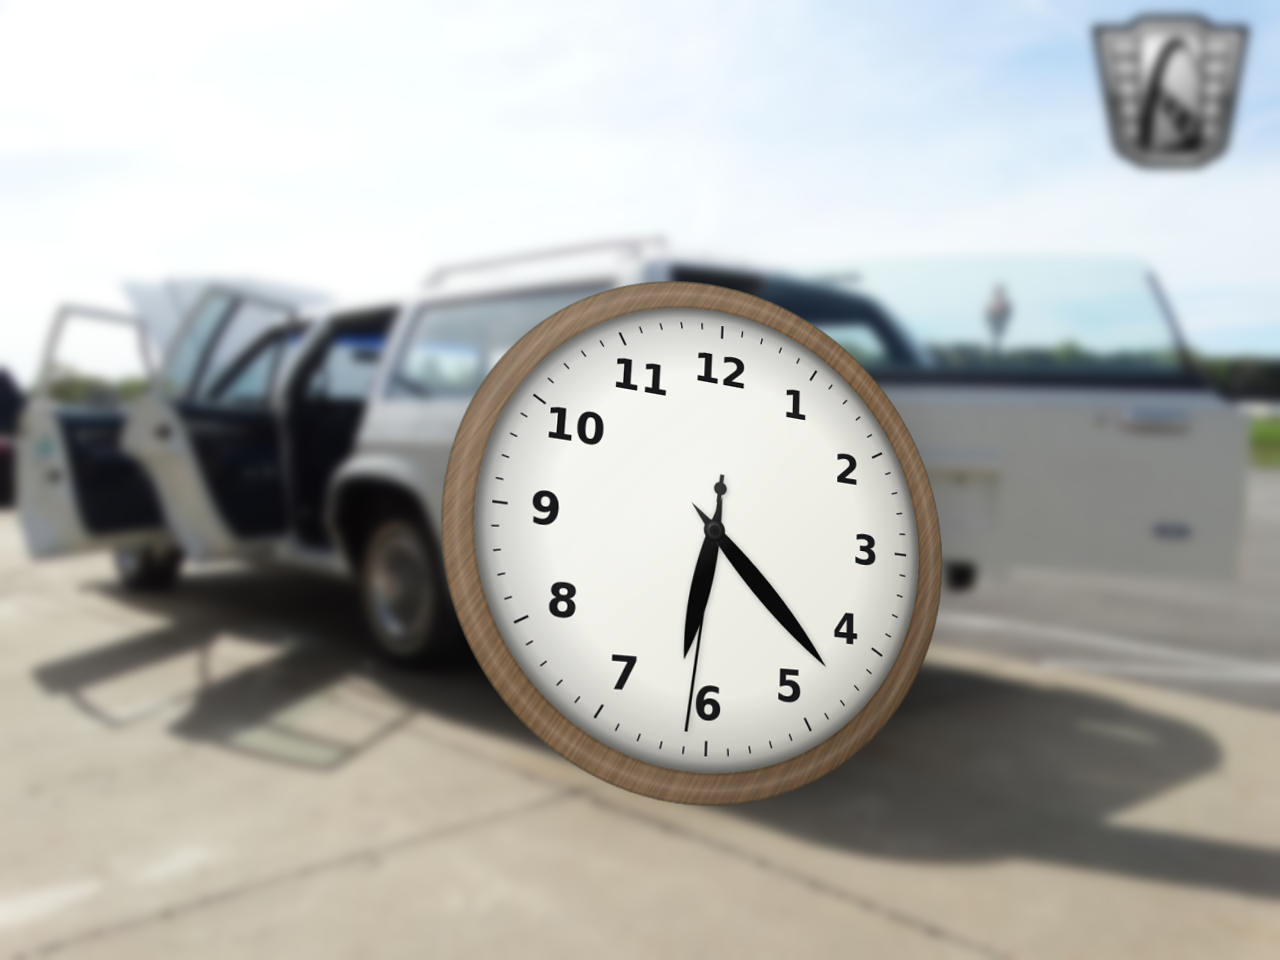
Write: 6 h 22 min 31 s
